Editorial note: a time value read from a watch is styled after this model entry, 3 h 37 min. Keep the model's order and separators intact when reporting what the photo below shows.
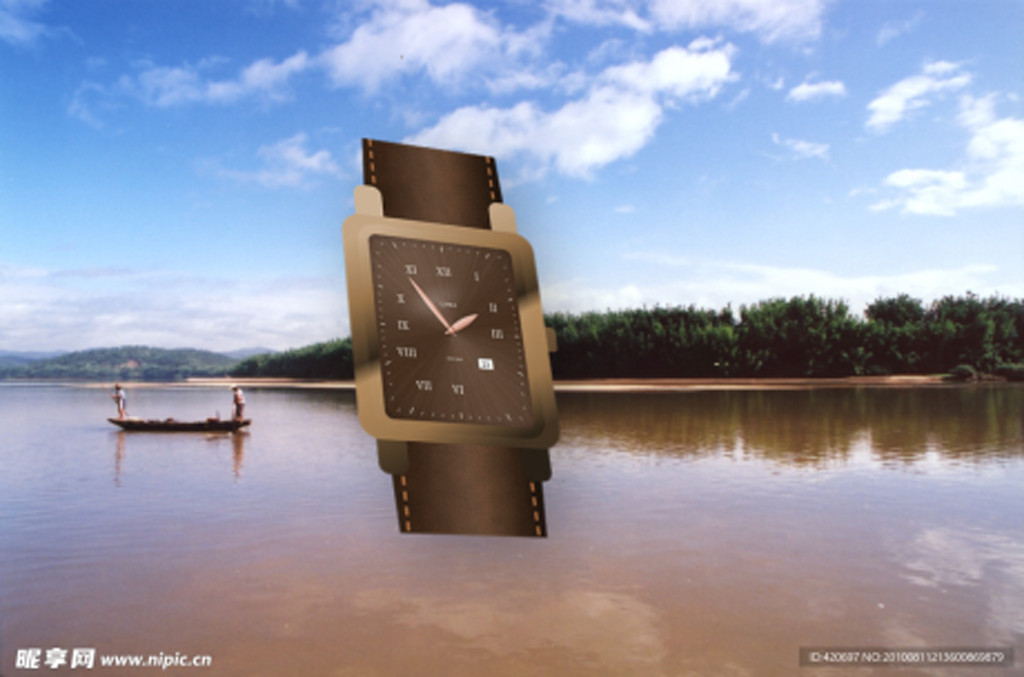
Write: 1 h 54 min
